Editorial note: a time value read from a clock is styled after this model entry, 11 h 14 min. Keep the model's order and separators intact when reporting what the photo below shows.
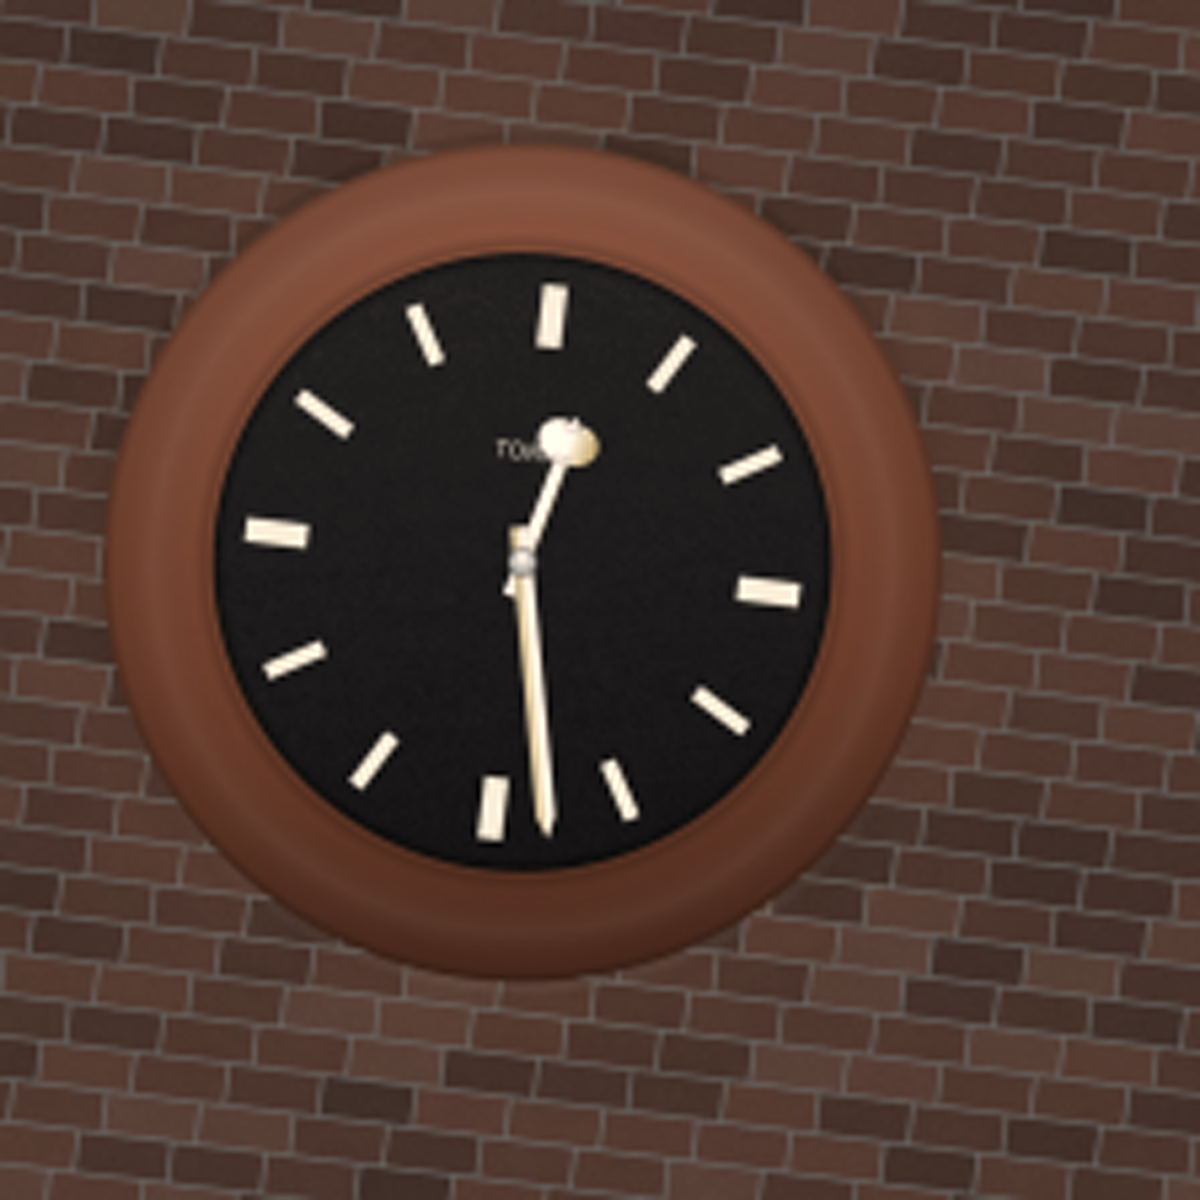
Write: 12 h 28 min
